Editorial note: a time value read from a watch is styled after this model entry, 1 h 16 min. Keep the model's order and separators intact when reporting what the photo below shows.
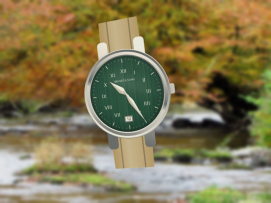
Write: 10 h 25 min
